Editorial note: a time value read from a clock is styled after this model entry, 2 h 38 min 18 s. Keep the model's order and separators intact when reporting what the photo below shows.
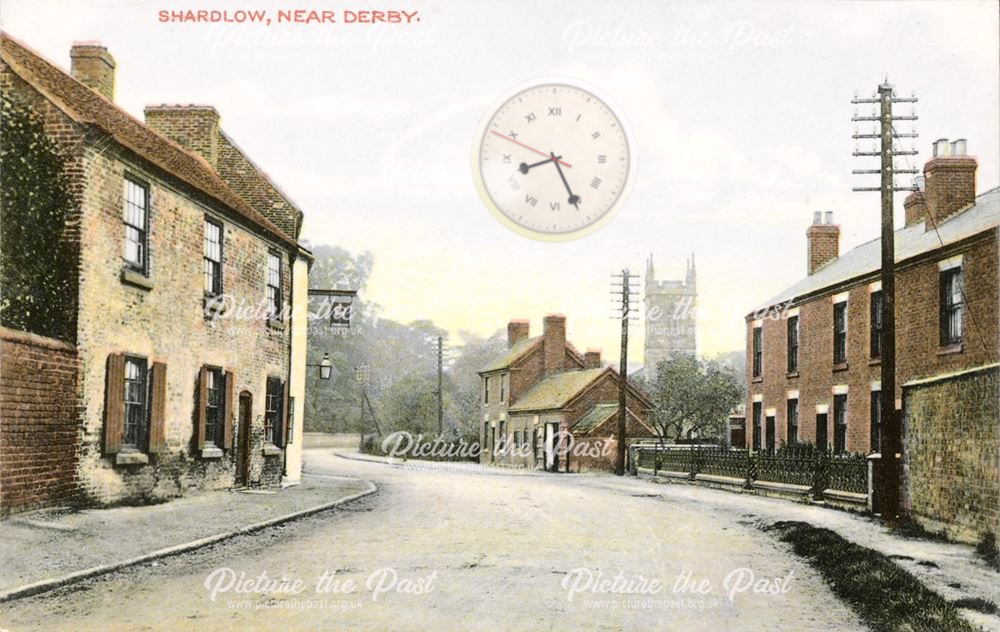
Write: 8 h 25 min 49 s
